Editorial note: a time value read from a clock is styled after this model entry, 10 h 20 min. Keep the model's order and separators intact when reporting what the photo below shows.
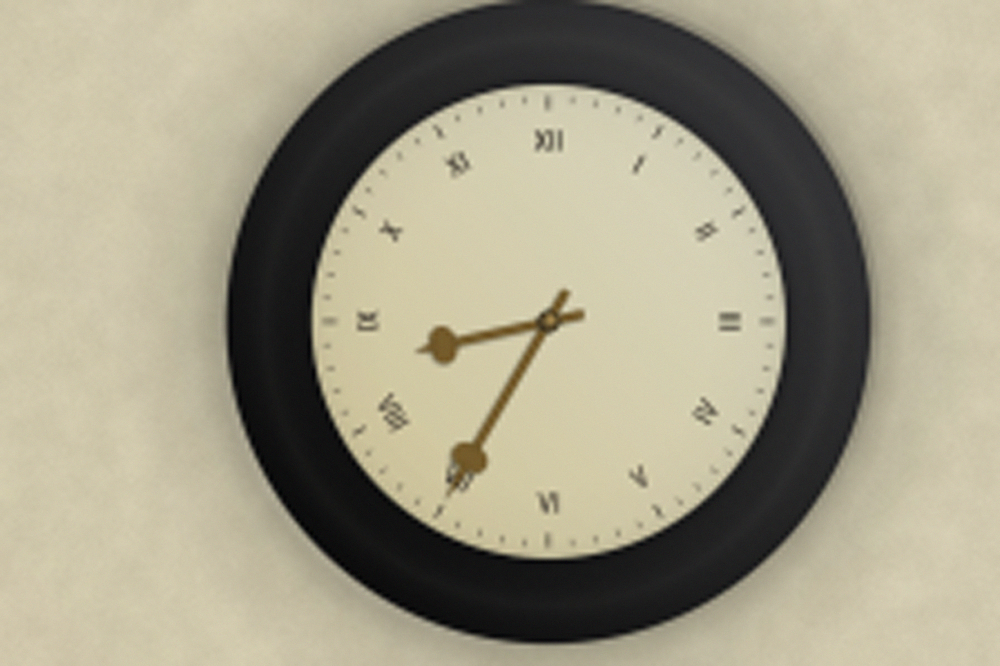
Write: 8 h 35 min
